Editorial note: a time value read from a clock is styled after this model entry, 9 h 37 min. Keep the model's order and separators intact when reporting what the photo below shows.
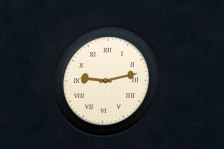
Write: 9 h 13 min
